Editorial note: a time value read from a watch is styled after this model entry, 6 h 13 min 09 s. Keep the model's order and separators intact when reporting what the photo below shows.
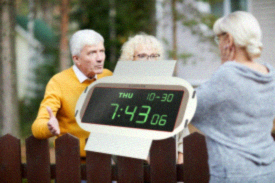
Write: 7 h 43 min 06 s
